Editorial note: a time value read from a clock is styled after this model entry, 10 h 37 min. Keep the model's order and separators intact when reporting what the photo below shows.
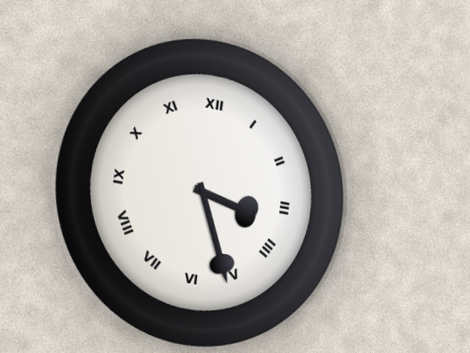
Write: 3 h 26 min
